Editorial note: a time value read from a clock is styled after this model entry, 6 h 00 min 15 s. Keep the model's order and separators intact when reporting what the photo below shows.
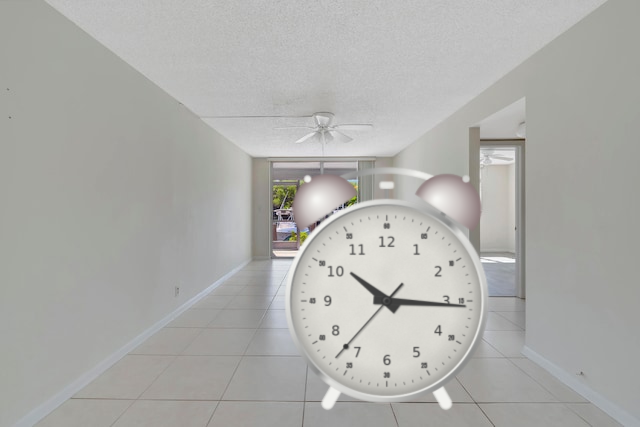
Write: 10 h 15 min 37 s
